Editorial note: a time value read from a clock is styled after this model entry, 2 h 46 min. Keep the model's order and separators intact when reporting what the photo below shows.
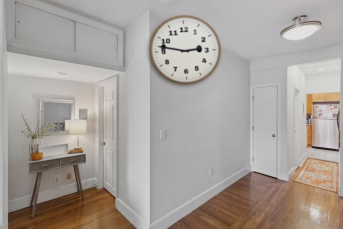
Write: 2 h 47 min
